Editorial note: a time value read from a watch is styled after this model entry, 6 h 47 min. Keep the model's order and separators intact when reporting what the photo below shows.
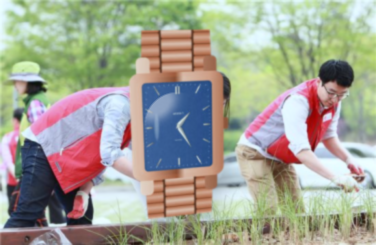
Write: 1 h 25 min
